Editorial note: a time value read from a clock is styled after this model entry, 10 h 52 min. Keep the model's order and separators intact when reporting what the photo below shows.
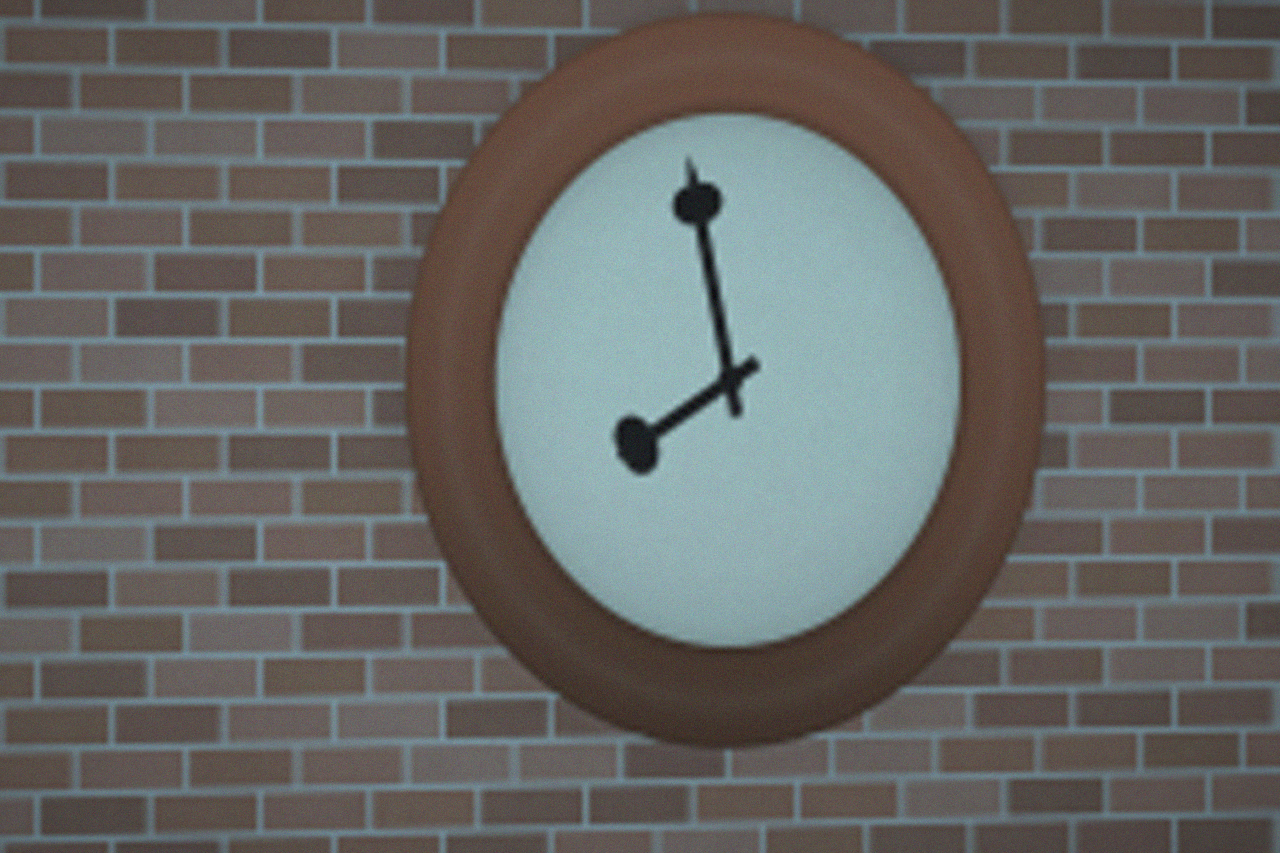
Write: 7 h 58 min
